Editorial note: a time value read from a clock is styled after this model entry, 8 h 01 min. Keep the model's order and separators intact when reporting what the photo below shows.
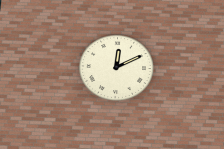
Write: 12 h 10 min
